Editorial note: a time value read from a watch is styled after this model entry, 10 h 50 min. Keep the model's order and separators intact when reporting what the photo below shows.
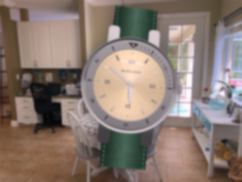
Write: 5 h 51 min
